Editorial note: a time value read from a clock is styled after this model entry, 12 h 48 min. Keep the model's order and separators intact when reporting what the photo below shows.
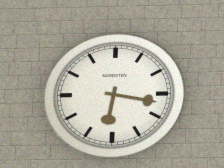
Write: 6 h 17 min
